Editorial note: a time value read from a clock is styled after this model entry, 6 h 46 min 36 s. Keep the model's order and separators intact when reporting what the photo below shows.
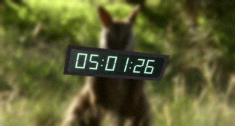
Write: 5 h 01 min 26 s
